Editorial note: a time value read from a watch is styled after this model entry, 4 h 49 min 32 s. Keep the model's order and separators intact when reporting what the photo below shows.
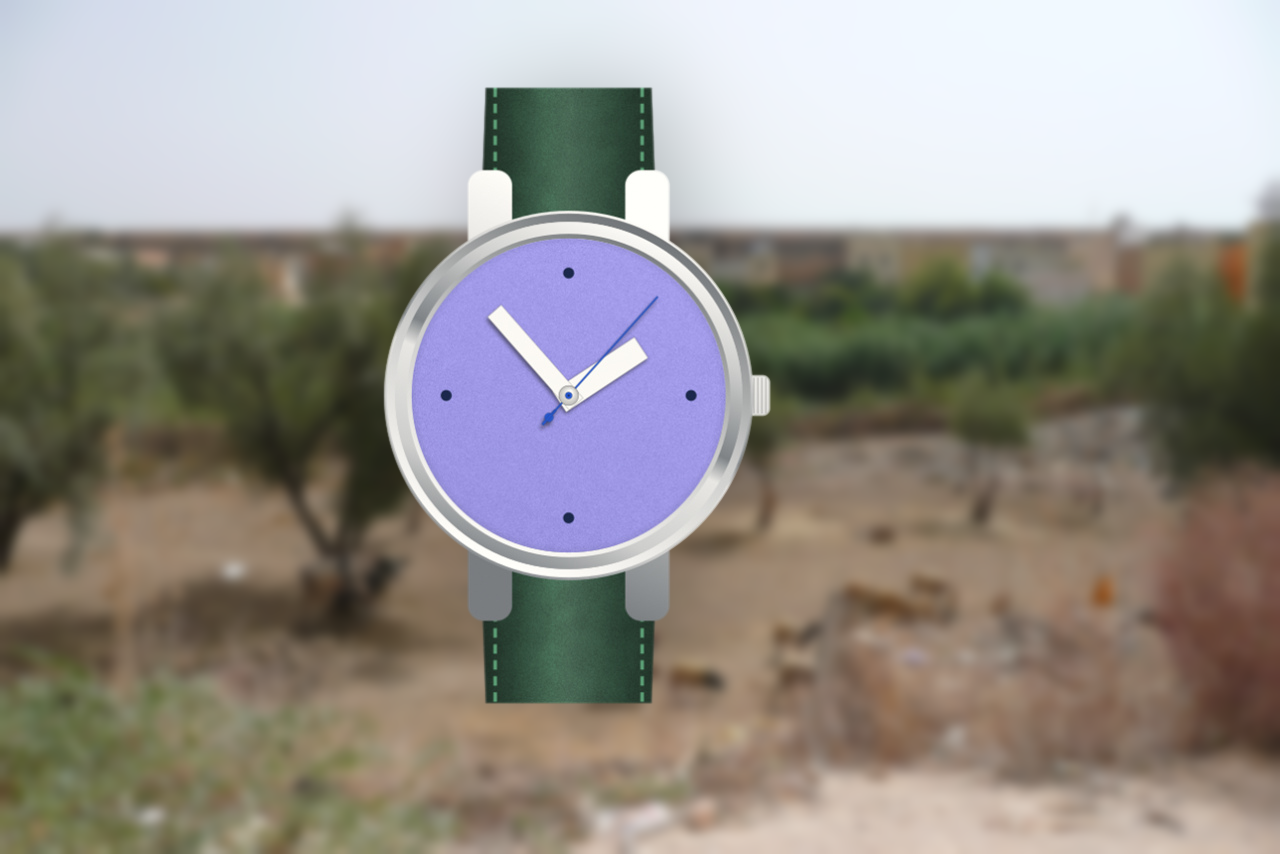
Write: 1 h 53 min 07 s
